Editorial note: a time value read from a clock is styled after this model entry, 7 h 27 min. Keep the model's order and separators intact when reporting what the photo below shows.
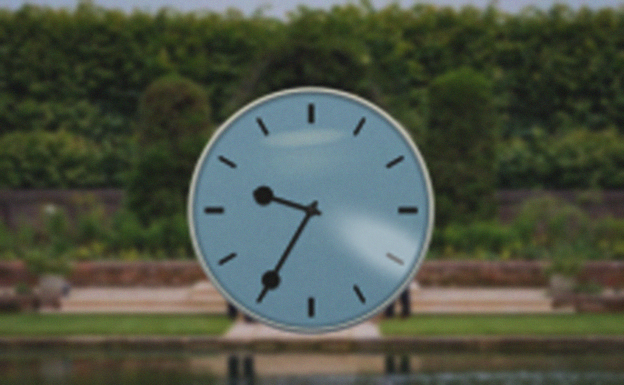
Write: 9 h 35 min
